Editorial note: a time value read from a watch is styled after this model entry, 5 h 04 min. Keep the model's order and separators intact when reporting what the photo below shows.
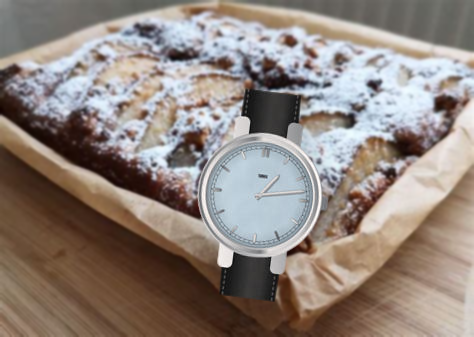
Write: 1 h 13 min
